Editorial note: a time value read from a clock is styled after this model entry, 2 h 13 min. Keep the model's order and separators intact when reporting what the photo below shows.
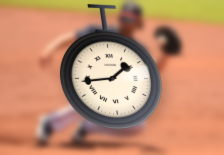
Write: 1 h 44 min
